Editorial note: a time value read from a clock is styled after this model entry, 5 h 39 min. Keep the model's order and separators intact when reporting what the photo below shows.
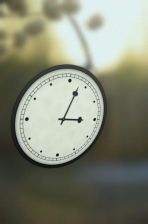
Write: 3 h 03 min
